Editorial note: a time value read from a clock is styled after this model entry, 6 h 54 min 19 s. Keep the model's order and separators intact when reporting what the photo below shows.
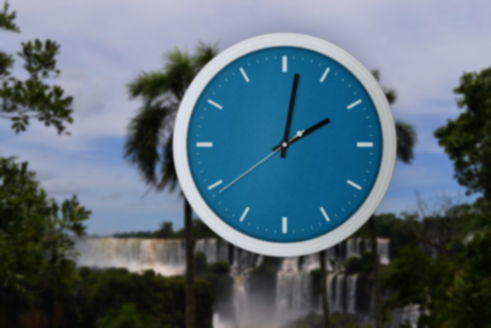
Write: 2 h 01 min 39 s
